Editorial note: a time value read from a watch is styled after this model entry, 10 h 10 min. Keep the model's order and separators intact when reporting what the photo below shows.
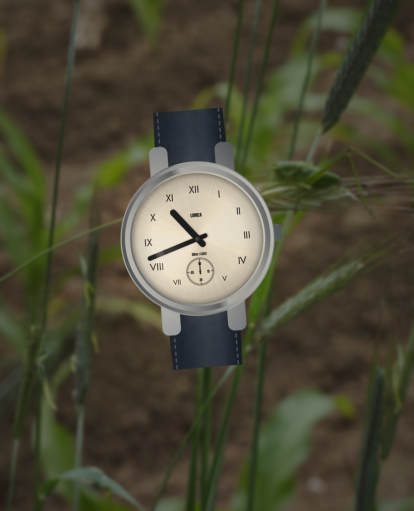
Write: 10 h 42 min
